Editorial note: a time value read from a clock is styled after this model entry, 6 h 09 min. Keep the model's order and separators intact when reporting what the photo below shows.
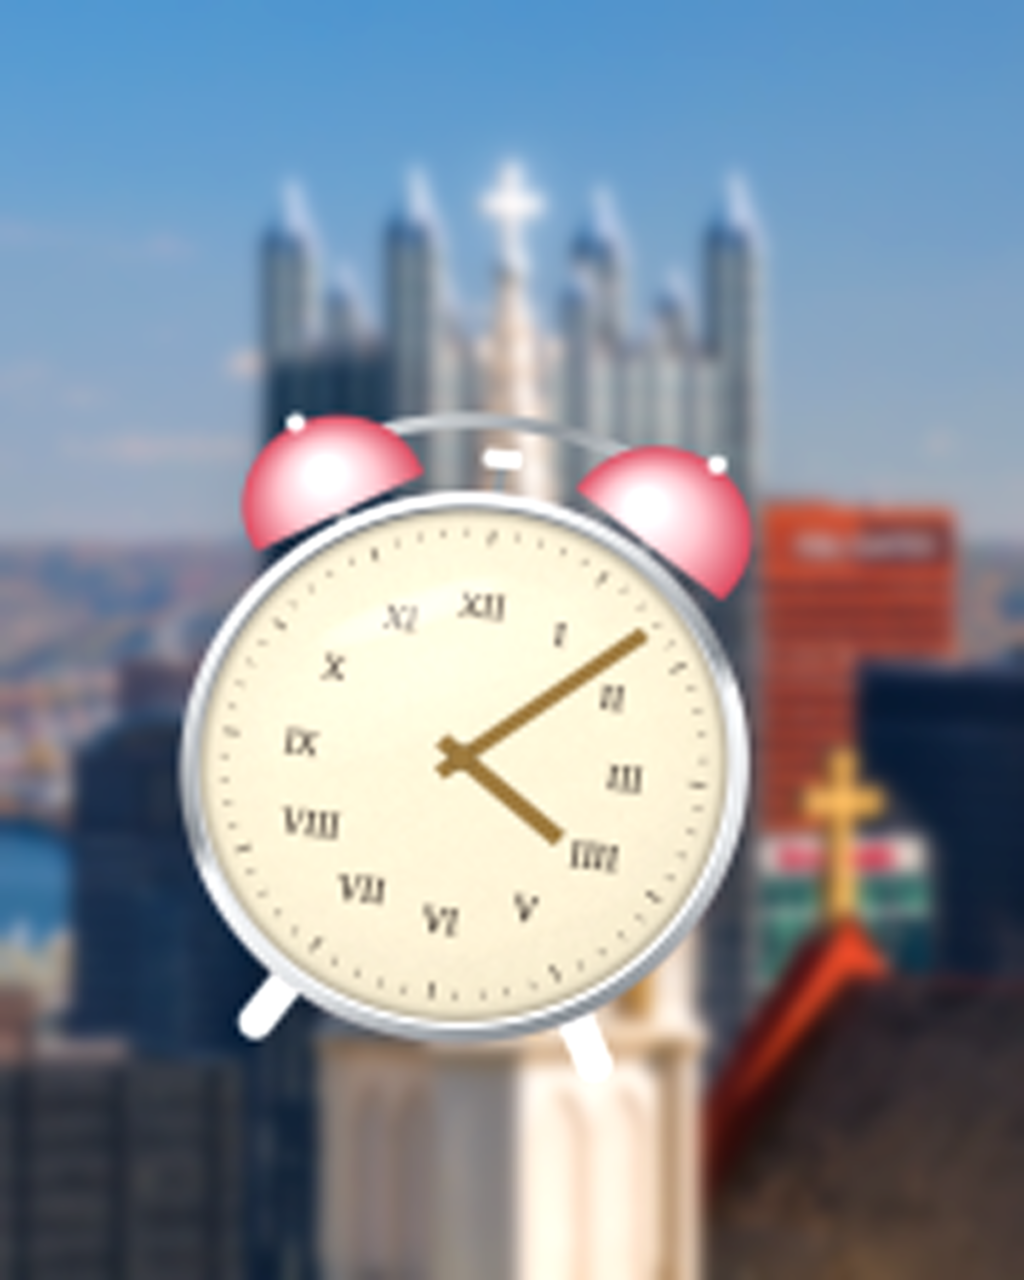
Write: 4 h 08 min
